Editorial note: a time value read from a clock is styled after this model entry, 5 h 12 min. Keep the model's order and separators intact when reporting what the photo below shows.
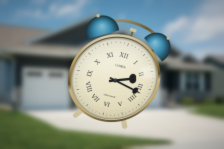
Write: 2 h 17 min
